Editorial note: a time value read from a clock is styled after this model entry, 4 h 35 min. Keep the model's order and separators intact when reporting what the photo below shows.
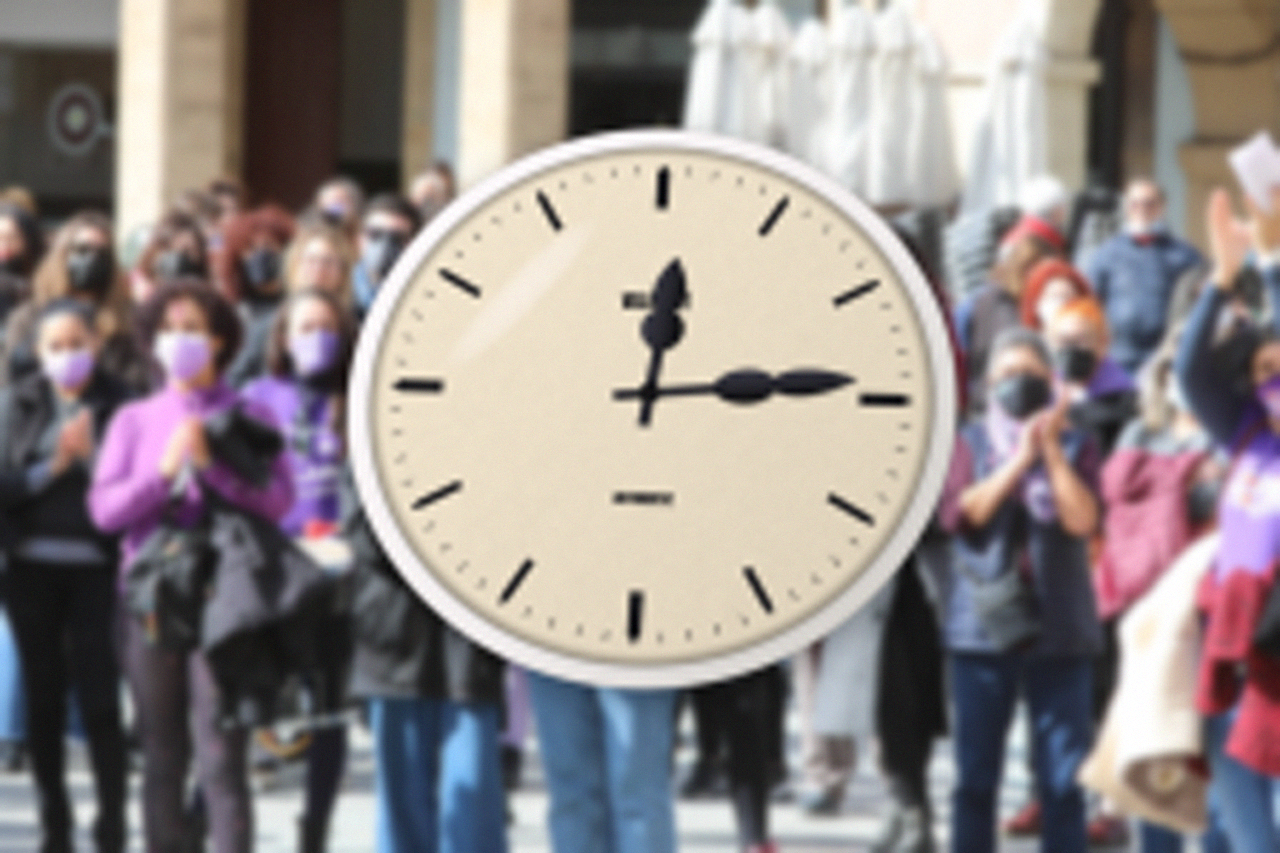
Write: 12 h 14 min
